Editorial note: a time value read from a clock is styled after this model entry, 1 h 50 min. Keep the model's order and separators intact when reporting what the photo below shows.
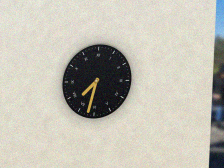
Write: 7 h 32 min
